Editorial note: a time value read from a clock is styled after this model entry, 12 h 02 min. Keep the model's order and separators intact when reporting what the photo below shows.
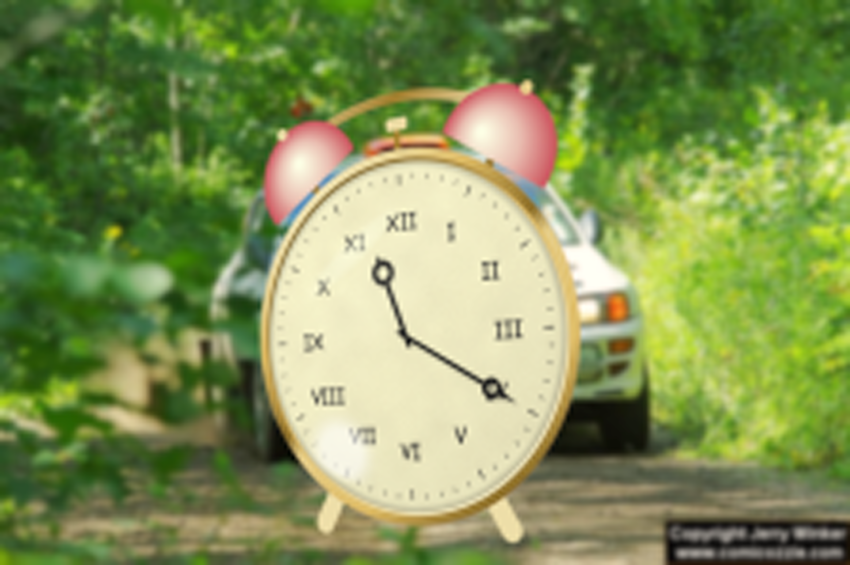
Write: 11 h 20 min
